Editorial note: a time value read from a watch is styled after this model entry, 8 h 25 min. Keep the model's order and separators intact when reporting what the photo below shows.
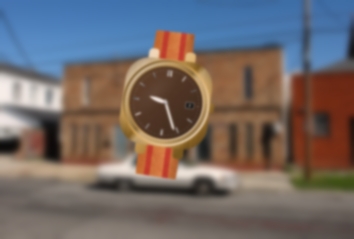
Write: 9 h 26 min
